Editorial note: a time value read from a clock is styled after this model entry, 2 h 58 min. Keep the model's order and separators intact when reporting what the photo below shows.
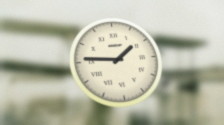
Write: 1 h 46 min
